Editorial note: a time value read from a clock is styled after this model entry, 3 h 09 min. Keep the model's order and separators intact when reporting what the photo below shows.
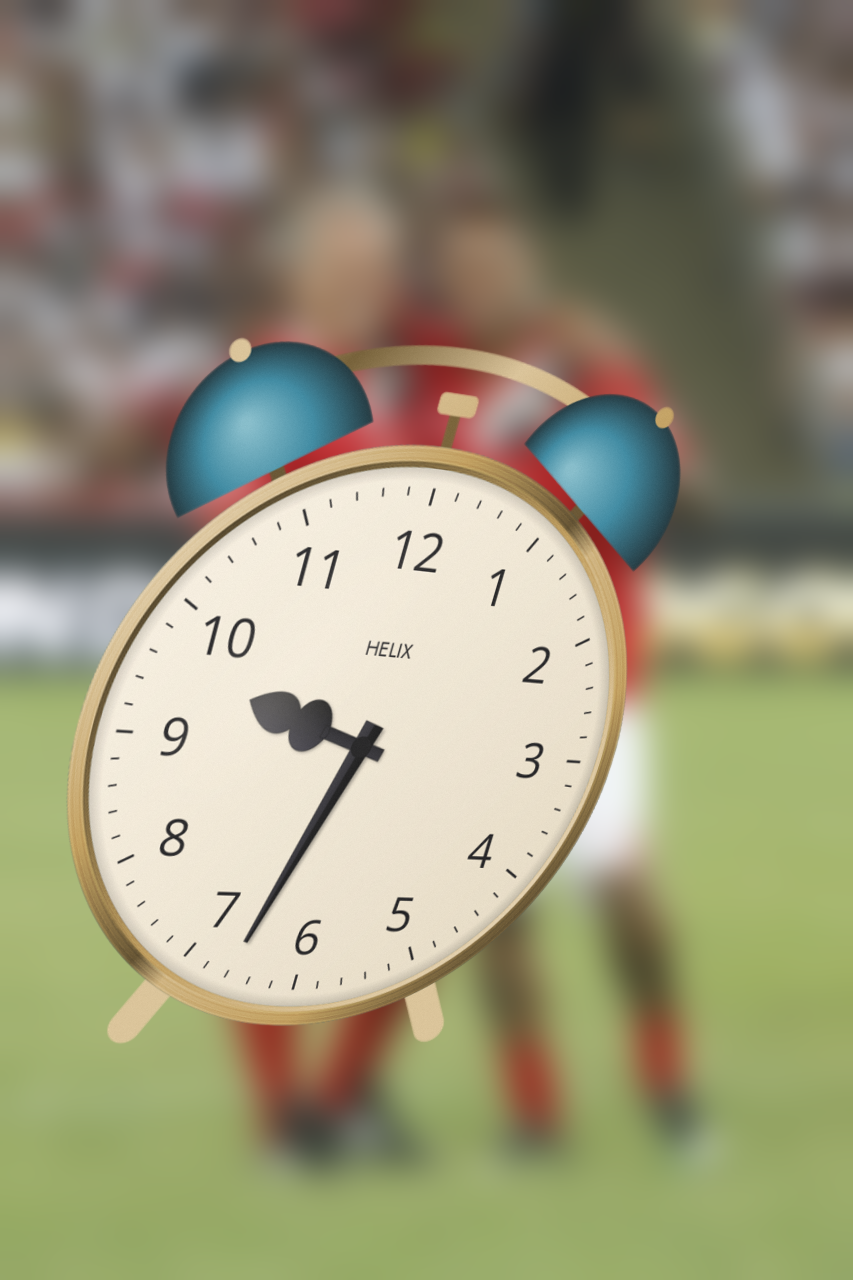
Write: 9 h 33 min
